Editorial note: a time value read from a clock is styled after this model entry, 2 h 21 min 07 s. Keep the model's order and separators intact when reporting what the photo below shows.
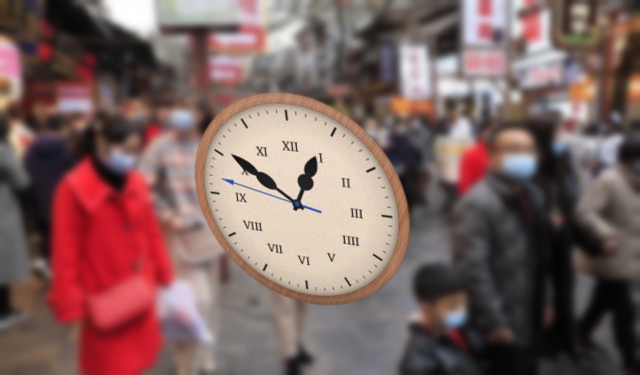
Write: 12 h 50 min 47 s
